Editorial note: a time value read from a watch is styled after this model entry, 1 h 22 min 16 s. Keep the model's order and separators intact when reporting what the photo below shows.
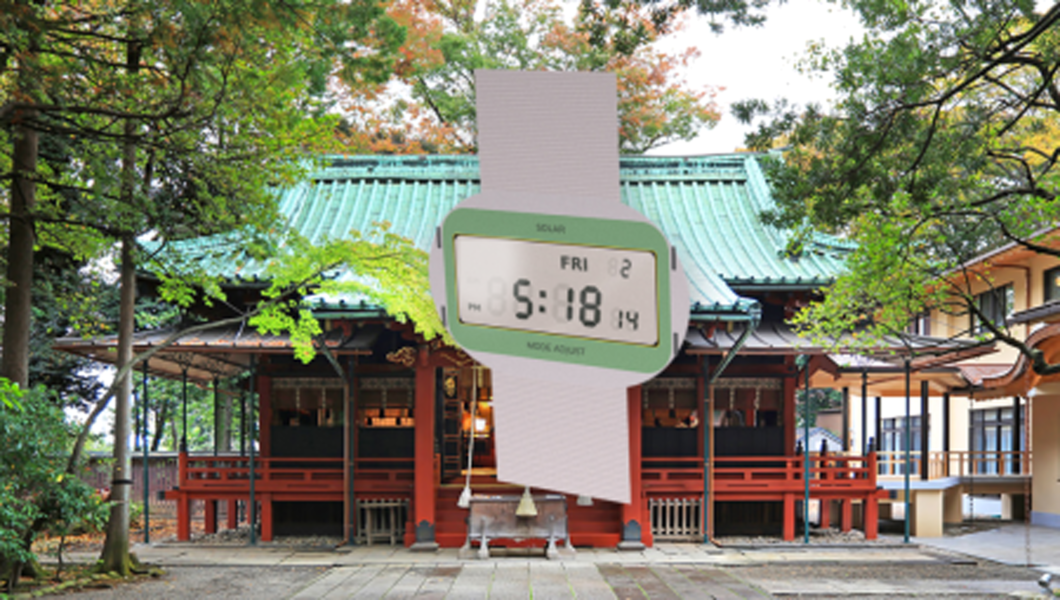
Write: 5 h 18 min 14 s
